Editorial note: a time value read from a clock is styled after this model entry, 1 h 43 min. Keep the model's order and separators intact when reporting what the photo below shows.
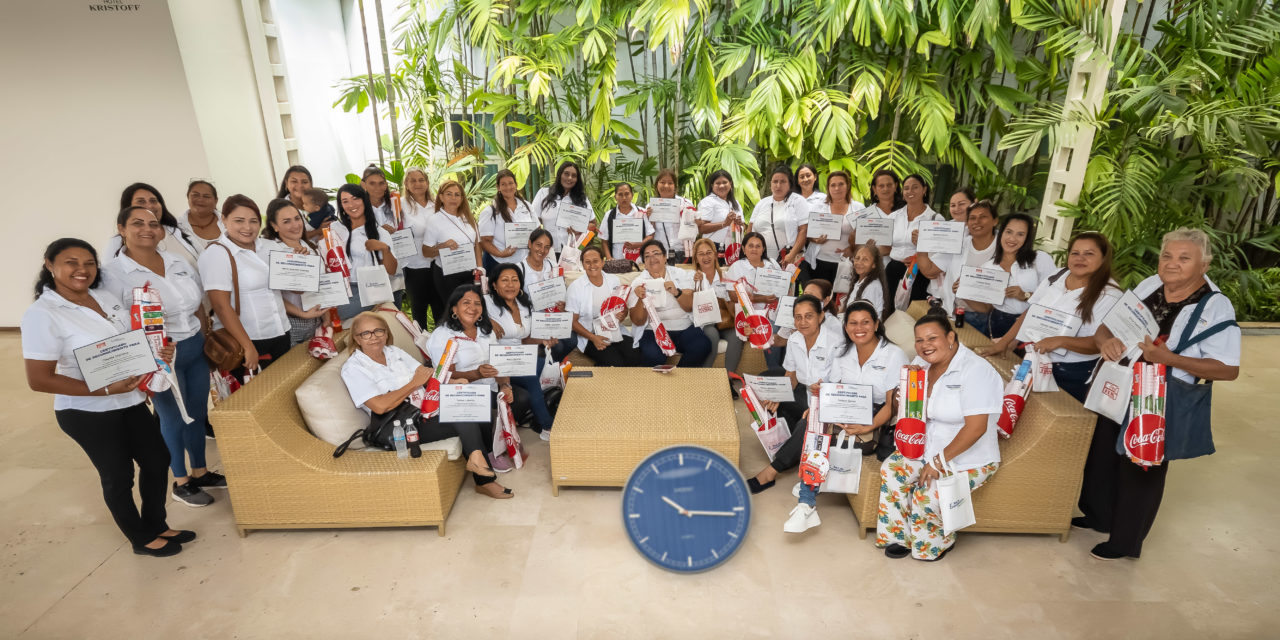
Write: 10 h 16 min
